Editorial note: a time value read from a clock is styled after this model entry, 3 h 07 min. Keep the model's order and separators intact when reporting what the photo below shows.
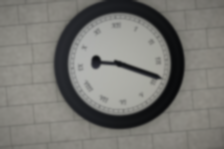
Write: 9 h 19 min
